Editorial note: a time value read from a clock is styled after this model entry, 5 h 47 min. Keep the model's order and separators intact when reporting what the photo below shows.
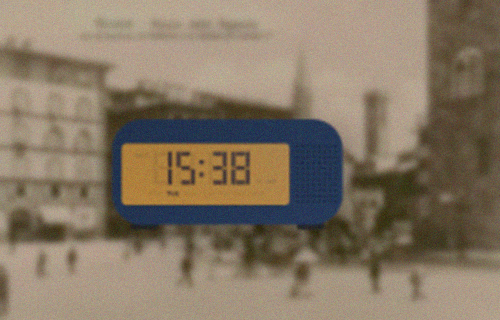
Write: 15 h 38 min
